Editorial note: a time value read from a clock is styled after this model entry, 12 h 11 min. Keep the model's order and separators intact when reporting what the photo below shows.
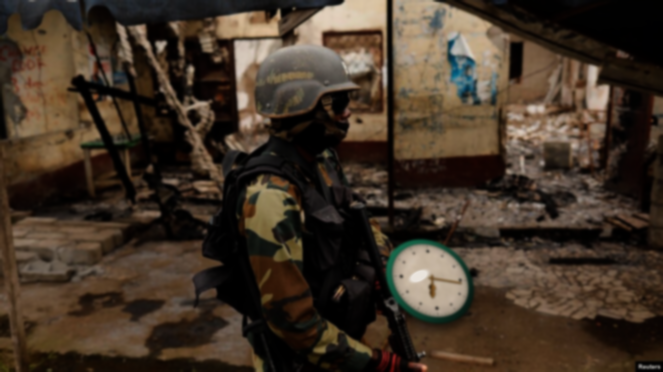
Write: 6 h 16 min
